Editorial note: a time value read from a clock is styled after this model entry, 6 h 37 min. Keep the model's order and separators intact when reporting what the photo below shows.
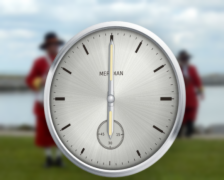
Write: 6 h 00 min
